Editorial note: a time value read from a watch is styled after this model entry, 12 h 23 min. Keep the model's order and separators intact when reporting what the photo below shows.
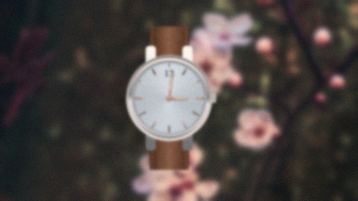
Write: 3 h 01 min
